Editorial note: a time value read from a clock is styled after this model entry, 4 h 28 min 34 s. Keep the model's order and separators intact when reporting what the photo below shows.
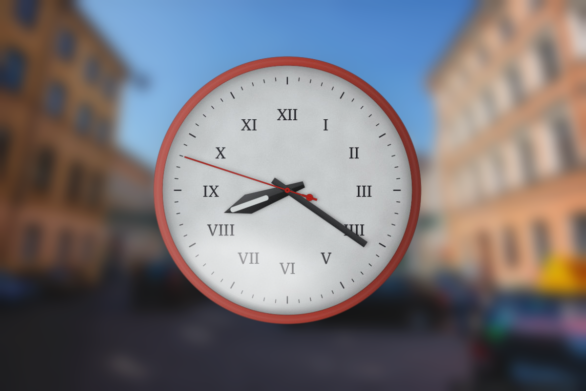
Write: 8 h 20 min 48 s
